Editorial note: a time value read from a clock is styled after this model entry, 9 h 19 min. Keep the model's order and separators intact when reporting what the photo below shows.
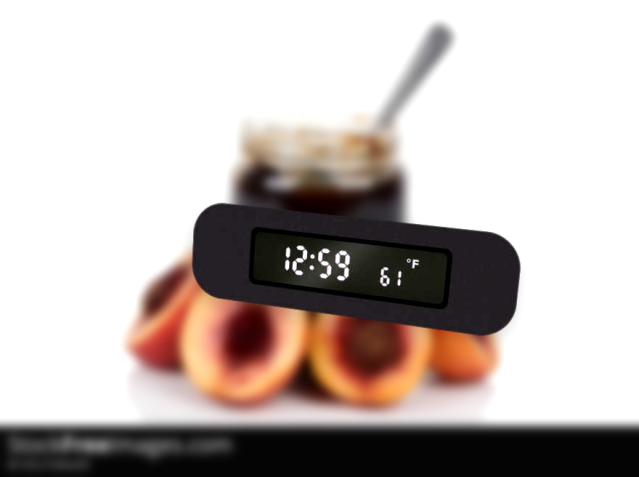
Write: 12 h 59 min
